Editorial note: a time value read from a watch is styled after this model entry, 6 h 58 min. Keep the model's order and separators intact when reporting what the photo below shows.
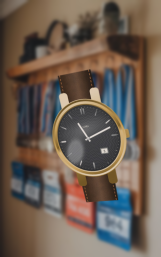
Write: 11 h 12 min
